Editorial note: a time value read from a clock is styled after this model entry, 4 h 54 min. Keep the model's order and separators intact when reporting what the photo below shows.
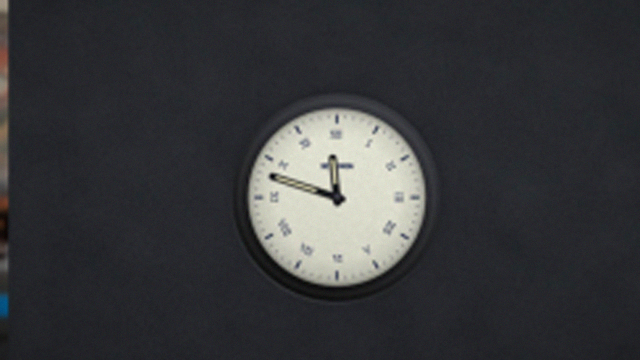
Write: 11 h 48 min
